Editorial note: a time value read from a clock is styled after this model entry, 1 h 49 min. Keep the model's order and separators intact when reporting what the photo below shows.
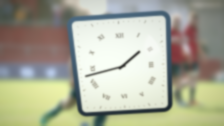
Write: 1 h 43 min
